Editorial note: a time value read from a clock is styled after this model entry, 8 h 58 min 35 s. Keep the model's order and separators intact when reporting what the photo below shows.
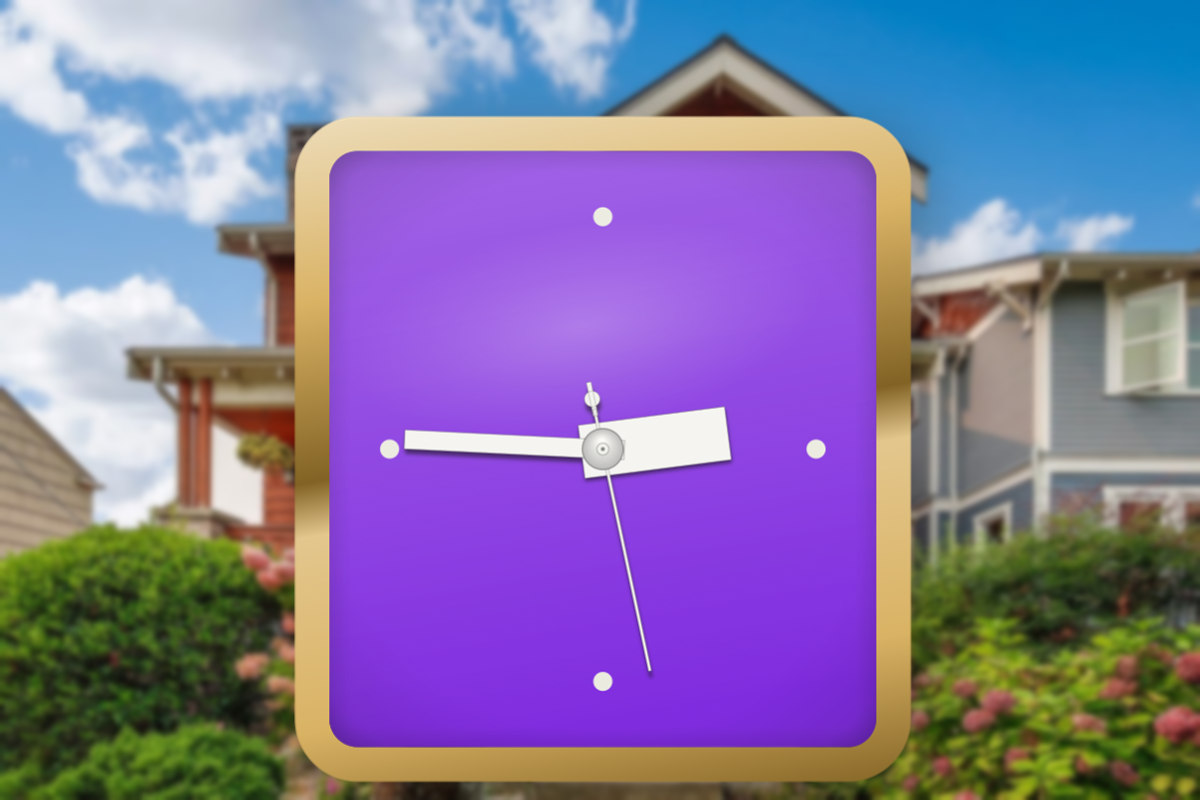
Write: 2 h 45 min 28 s
